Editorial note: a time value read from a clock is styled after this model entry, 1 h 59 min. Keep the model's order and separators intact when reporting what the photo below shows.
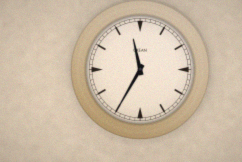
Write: 11 h 35 min
